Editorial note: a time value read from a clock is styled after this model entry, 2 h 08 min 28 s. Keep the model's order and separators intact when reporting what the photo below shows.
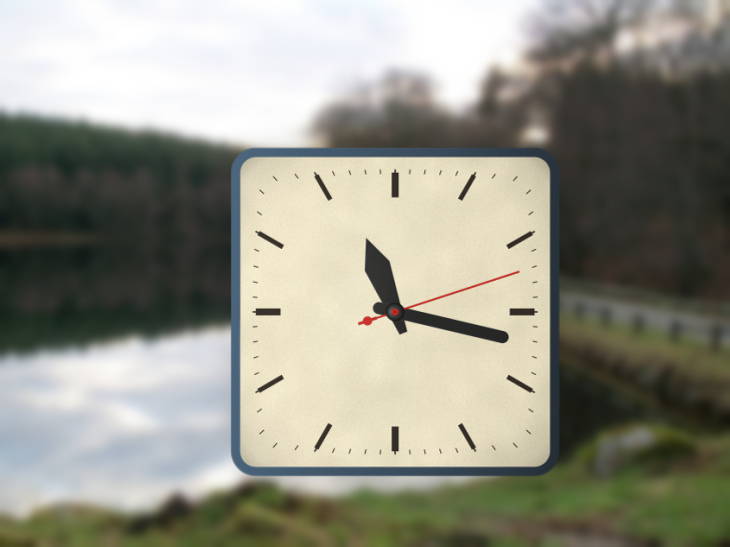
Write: 11 h 17 min 12 s
